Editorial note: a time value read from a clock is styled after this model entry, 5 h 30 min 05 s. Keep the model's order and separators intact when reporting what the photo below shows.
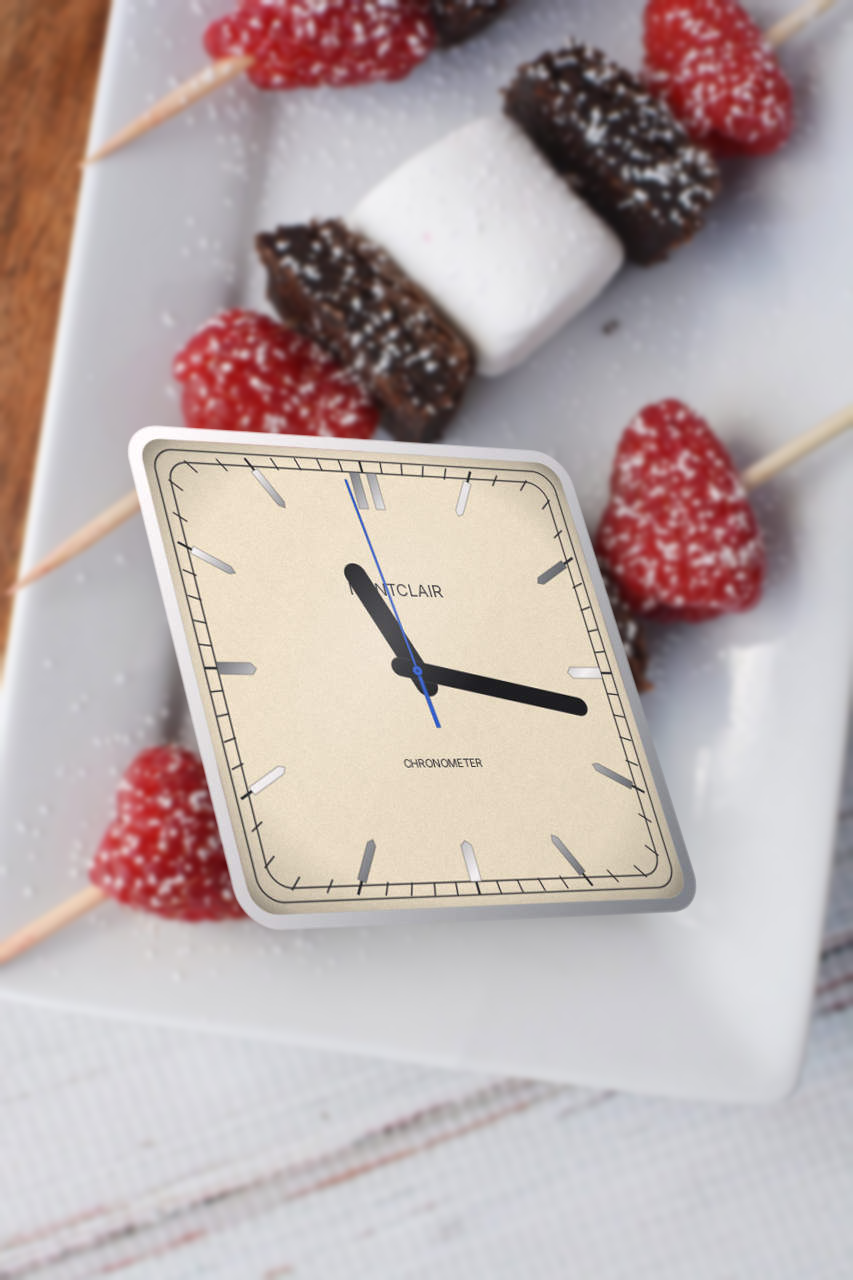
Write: 11 h 16 min 59 s
